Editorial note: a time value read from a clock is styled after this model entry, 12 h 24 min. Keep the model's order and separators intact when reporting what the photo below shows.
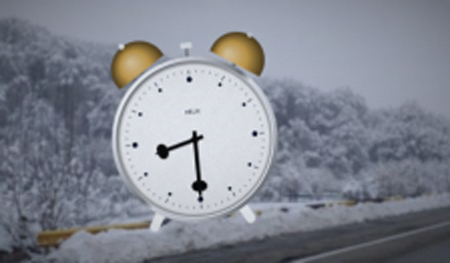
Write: 8 h 30 min
